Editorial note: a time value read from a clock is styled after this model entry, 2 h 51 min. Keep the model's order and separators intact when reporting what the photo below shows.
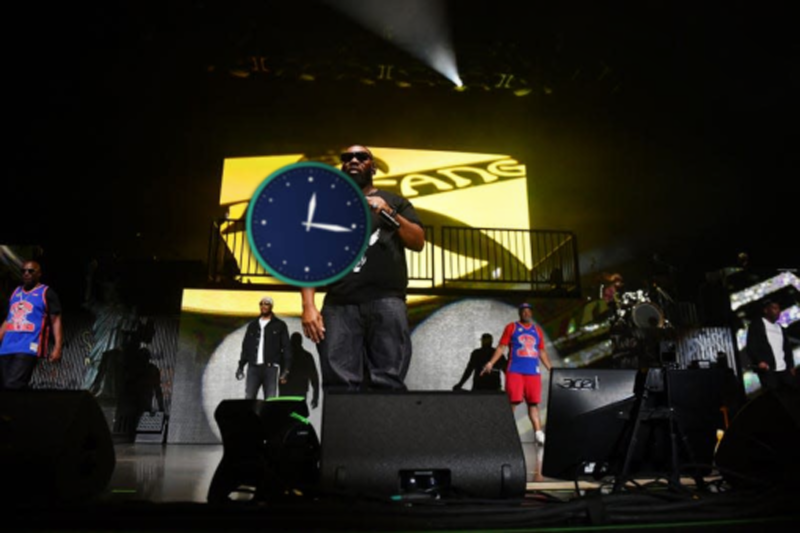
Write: 12 h 16 min
